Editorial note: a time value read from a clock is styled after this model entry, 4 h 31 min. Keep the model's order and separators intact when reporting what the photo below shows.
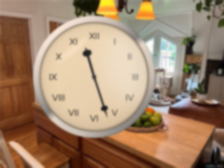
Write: 11 h 27 min
